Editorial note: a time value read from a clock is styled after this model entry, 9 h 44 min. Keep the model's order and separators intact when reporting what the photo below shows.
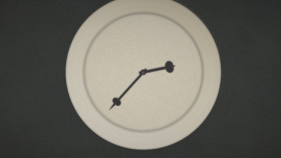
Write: 2 h 37 min
